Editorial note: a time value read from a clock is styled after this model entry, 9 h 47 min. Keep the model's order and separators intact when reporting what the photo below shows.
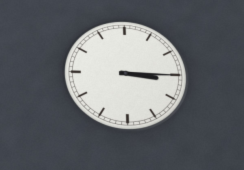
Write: 3 h 15 min
